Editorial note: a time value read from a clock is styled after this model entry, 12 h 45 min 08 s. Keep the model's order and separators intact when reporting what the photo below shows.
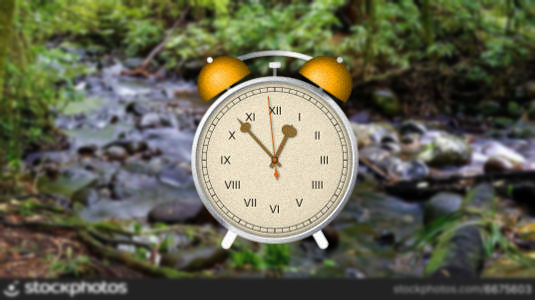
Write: 12 h 52 min 59 s
